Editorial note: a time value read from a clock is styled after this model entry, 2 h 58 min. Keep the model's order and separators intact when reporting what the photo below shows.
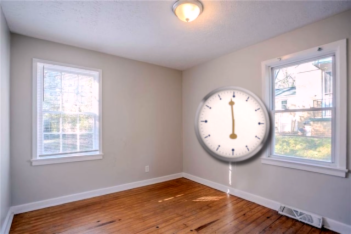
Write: 5 h 59 min
